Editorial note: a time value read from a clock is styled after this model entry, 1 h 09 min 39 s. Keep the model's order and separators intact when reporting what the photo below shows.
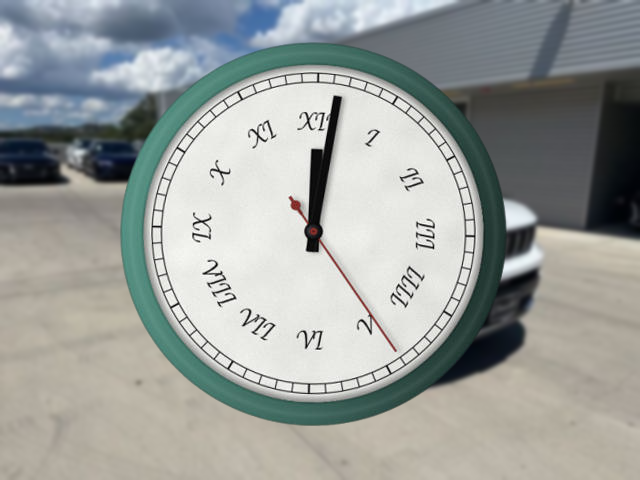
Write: 12 h 01 min 24 s
